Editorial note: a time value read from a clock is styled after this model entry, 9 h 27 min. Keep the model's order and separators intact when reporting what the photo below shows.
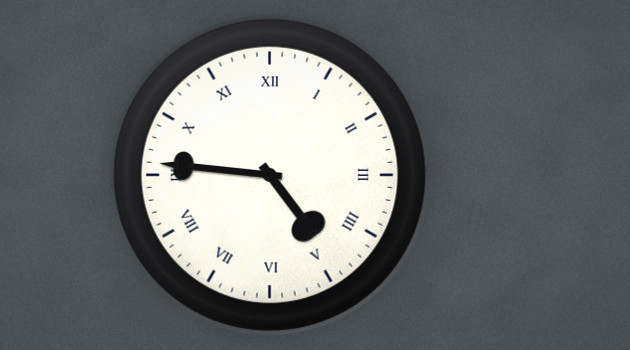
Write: 4 h 46 min
